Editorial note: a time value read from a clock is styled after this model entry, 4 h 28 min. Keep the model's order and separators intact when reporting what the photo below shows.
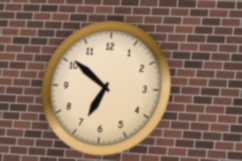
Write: 6 h 51 min
